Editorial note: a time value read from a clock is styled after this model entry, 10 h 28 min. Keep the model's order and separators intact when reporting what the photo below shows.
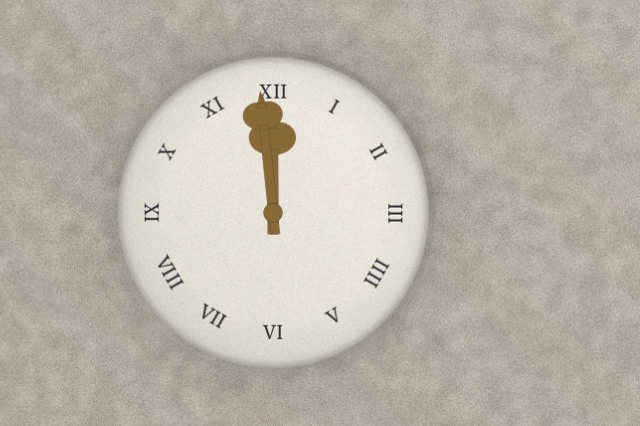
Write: 11 h 59 min
